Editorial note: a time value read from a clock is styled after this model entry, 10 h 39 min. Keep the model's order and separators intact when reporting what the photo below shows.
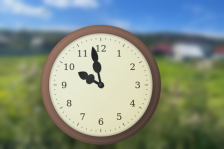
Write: 9 h 58 min
